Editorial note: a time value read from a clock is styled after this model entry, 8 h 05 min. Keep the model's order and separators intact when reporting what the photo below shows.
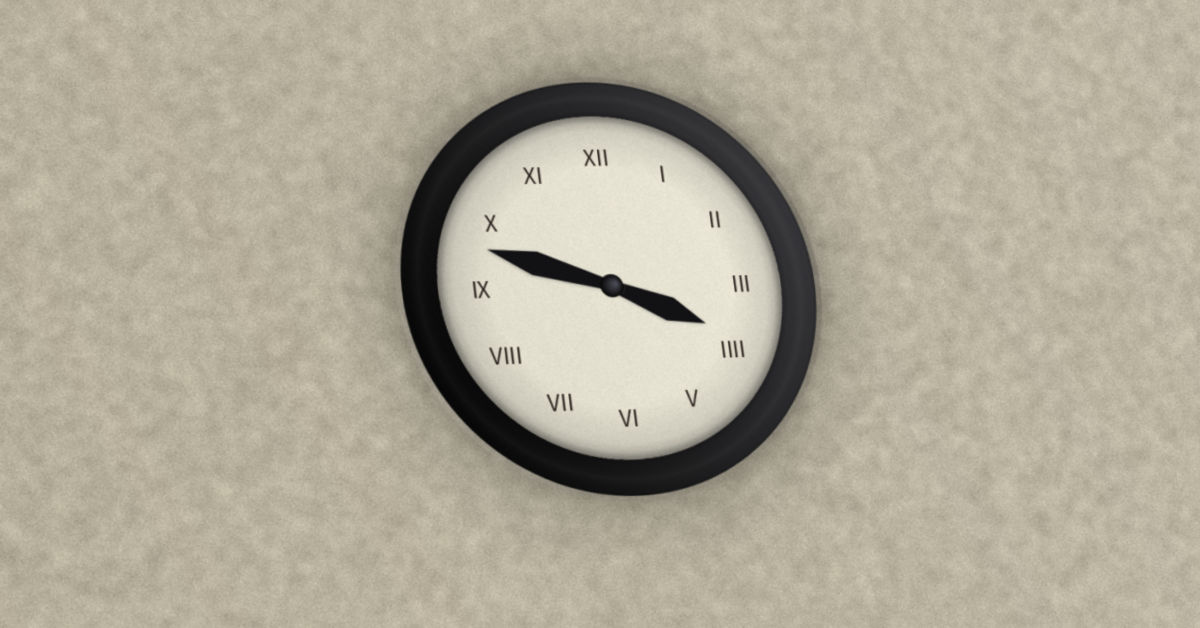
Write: 3 h 48 min
